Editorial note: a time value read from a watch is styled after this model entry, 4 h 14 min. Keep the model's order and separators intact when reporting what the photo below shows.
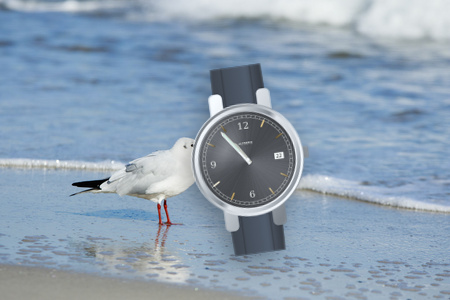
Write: 10 h 54 min
